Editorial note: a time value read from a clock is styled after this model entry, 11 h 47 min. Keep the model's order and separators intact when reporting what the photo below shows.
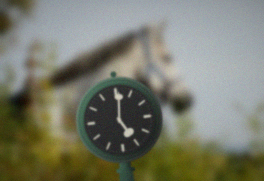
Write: 5 h 01 min
